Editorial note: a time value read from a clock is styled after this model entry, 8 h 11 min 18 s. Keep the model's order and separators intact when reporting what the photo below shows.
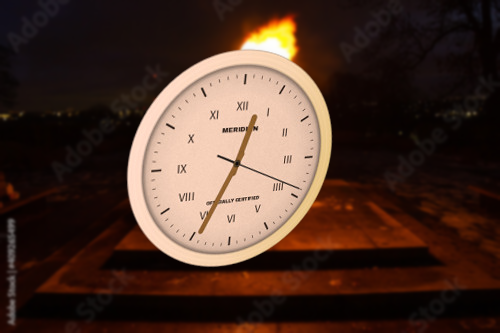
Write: 12 h 34 min 19 s
